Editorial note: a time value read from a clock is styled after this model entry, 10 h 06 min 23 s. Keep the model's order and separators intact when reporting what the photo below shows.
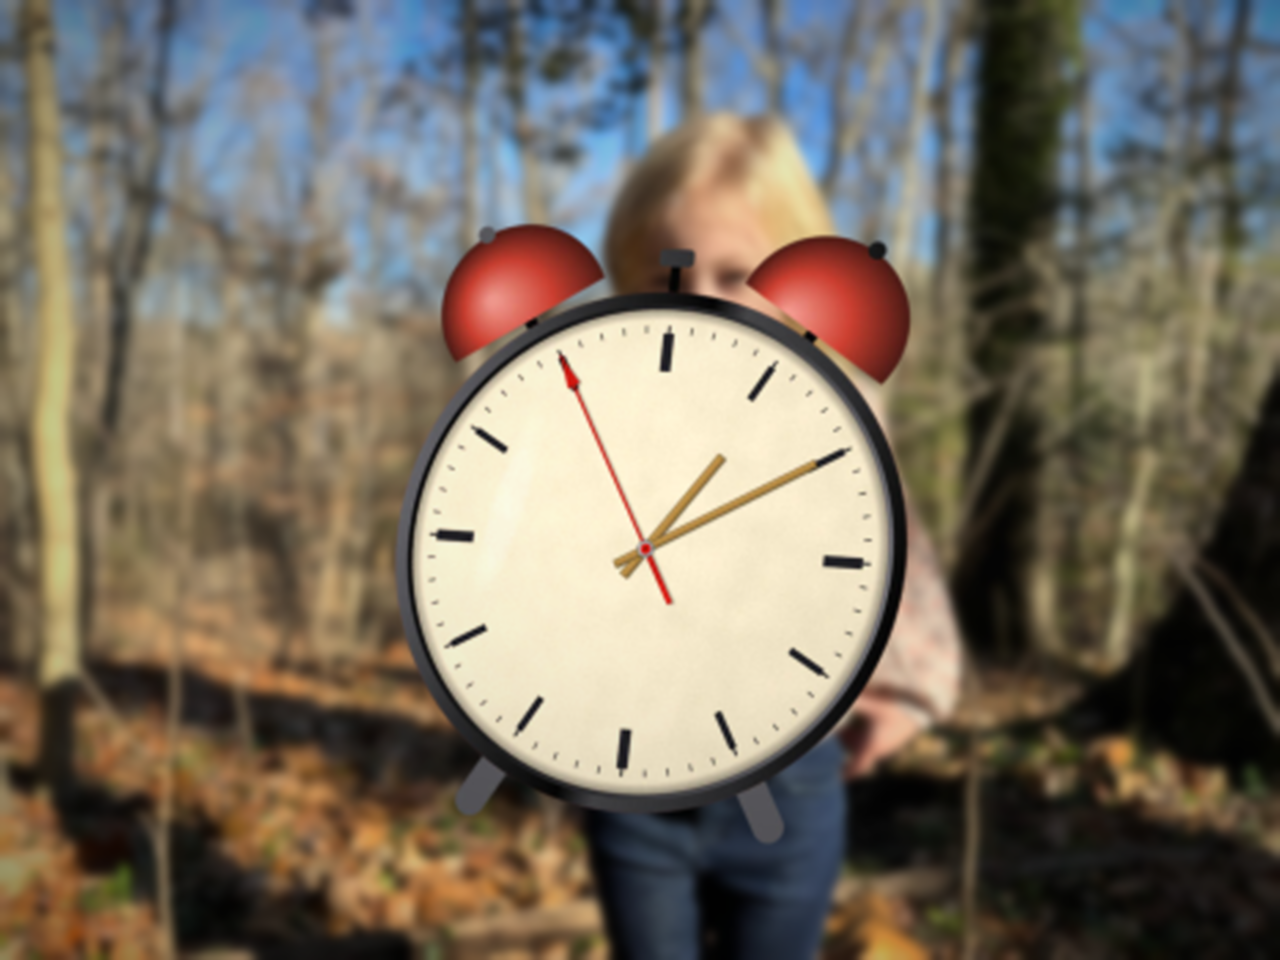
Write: 1 h 09 min 55 s
